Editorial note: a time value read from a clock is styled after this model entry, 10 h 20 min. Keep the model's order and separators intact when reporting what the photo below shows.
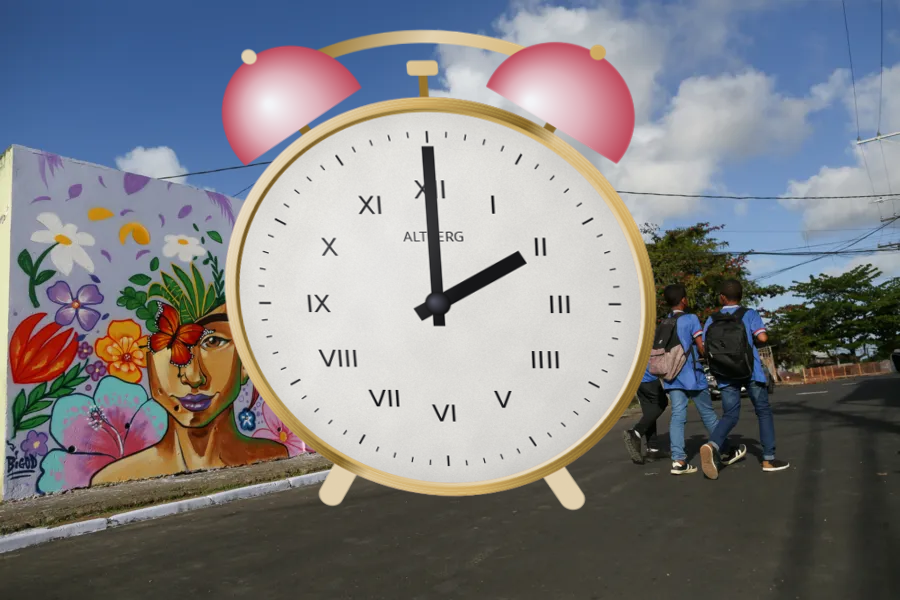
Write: 2 h 00 min
